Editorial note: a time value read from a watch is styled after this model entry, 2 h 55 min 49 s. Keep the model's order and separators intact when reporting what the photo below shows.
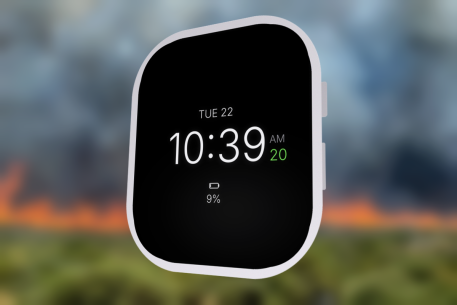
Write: 10 h 39 min 20 s
